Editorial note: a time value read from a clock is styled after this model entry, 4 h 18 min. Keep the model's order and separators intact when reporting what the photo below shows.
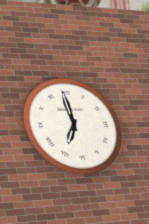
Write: 6 h 59 min
